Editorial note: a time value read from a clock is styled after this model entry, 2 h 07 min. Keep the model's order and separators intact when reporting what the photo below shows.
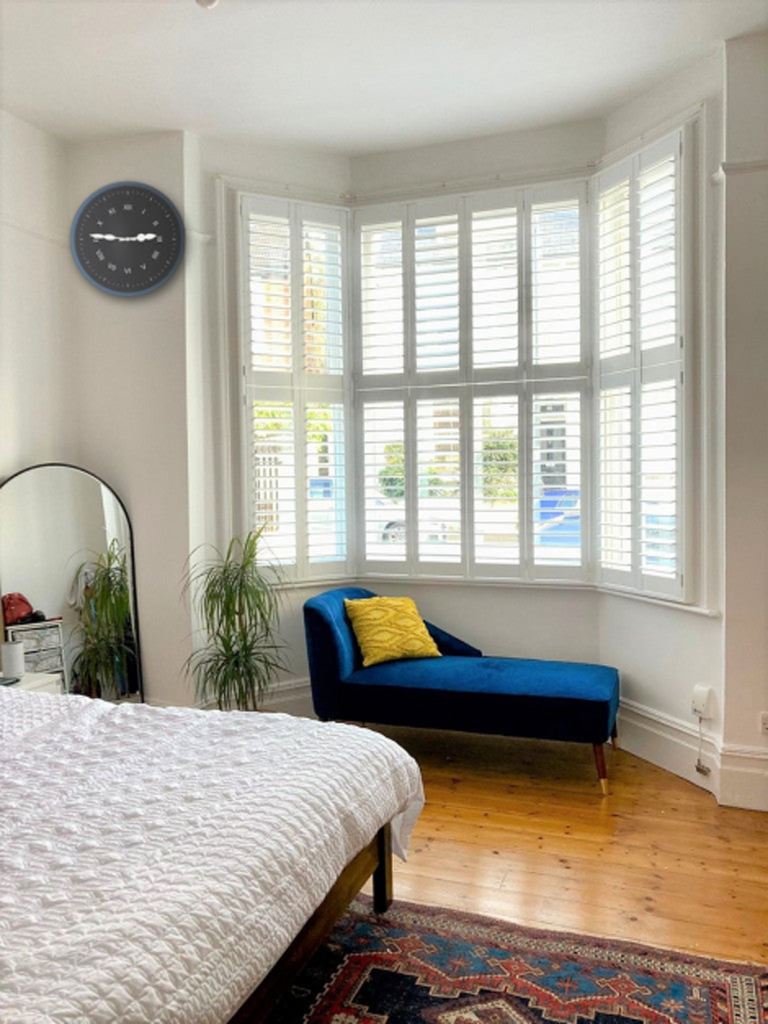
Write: 2 h 46 min
